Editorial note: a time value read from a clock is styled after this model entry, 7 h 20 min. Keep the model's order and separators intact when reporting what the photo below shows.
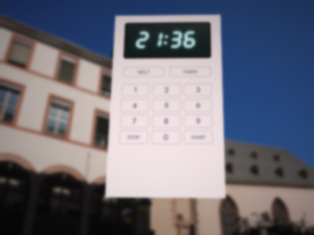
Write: 21 h 36 min
